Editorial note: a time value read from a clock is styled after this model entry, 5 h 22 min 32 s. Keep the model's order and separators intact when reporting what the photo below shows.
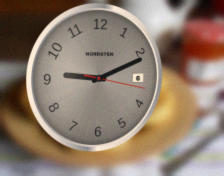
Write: 9 h 11 min 17 s
